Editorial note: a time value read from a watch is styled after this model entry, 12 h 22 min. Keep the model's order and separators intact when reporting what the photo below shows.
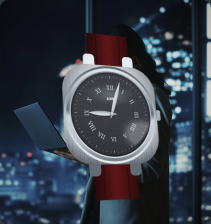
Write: 9 h 03 min
